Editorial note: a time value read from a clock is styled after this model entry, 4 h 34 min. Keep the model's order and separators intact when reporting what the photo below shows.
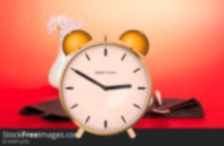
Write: 2 h 50 min
